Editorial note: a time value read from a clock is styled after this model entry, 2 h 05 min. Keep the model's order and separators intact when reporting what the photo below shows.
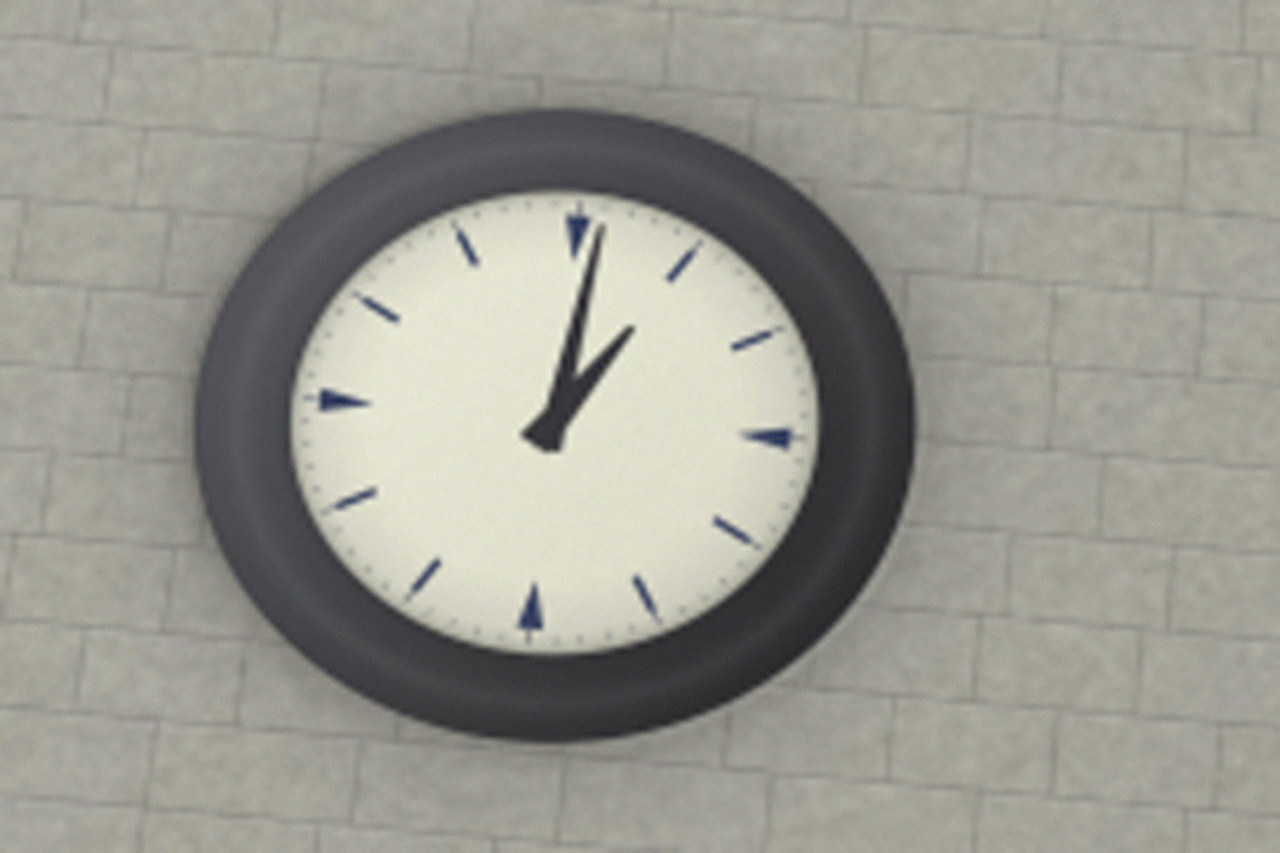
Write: 1 h 01 min
